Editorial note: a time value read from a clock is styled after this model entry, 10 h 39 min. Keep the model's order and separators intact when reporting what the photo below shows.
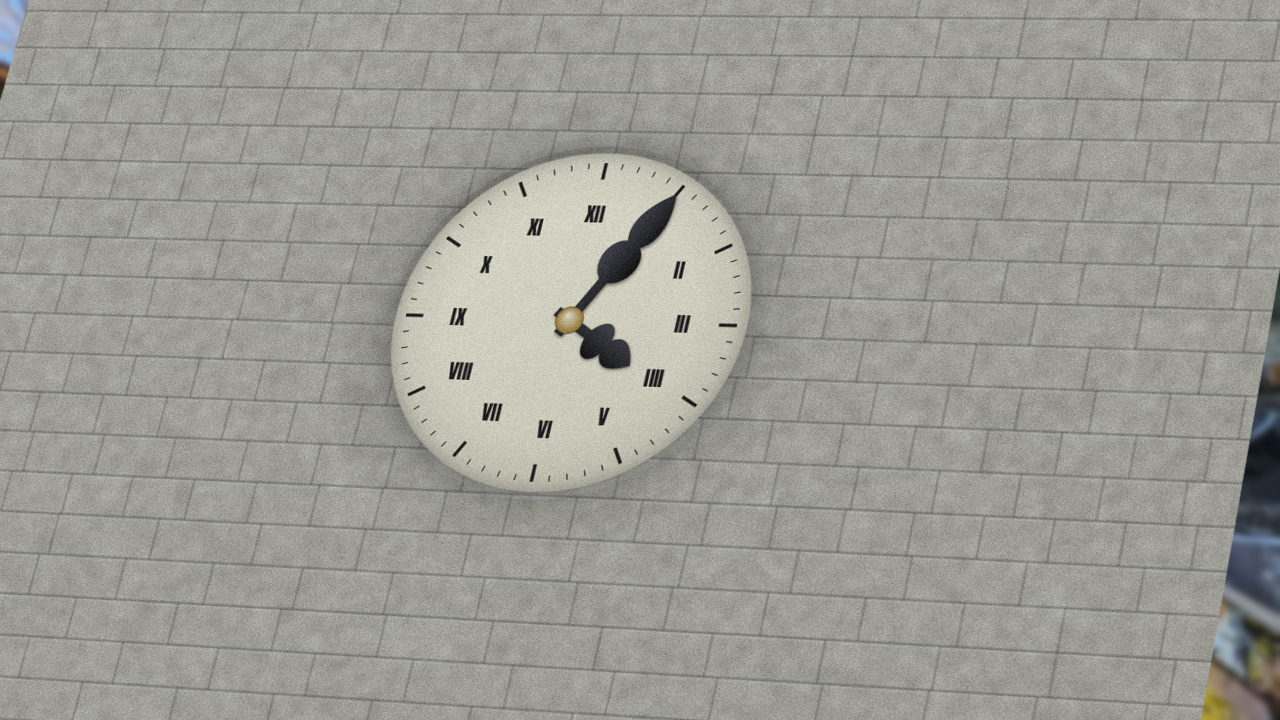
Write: 4 h 05 min
